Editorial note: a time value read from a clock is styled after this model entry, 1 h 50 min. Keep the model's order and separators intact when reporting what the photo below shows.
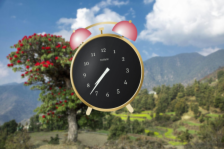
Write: 7 h 37 min
